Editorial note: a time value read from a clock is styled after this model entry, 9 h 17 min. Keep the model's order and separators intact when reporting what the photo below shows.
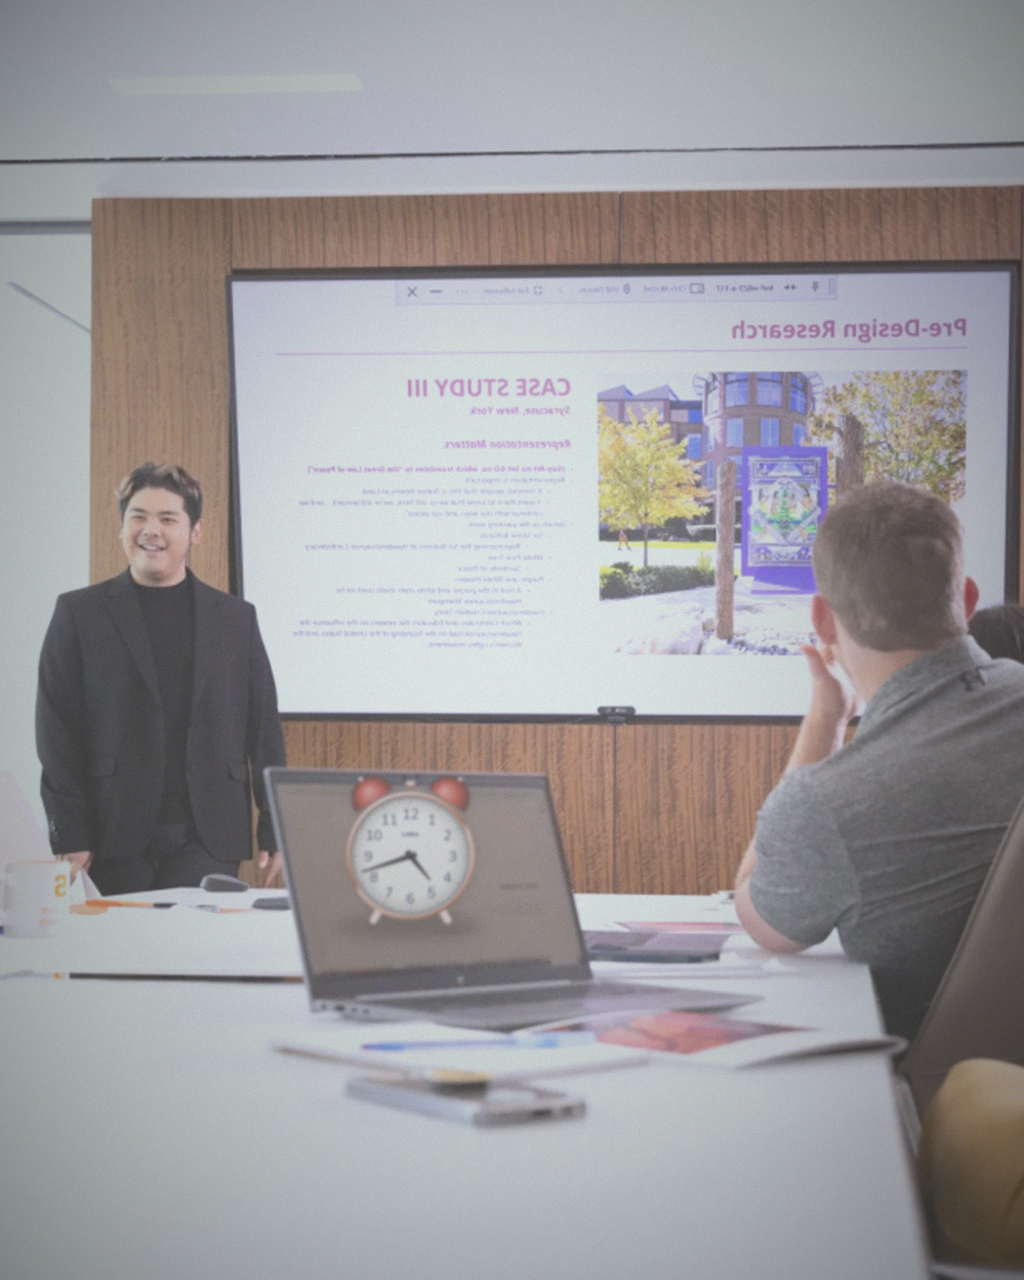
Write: 4 h 42 min
